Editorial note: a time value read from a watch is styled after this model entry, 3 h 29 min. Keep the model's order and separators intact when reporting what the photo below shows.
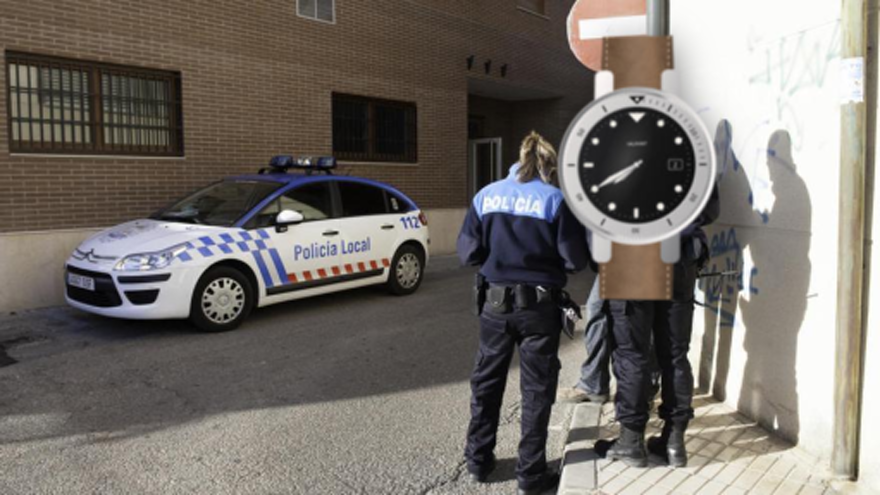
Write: 7 h 40 min
